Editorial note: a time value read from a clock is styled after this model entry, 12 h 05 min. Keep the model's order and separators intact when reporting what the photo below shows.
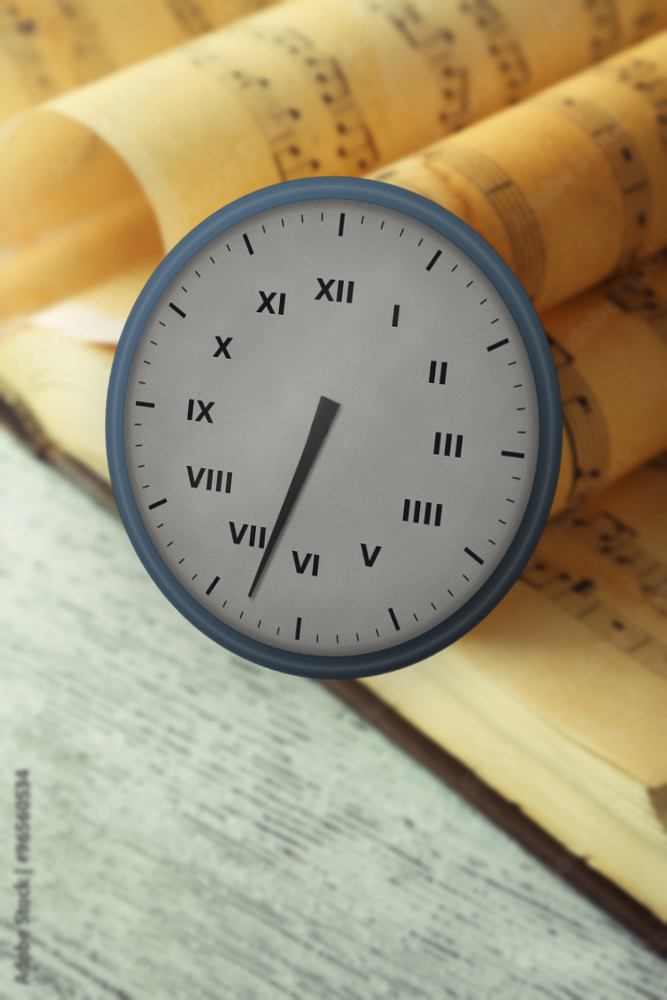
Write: 6 h 33 min
